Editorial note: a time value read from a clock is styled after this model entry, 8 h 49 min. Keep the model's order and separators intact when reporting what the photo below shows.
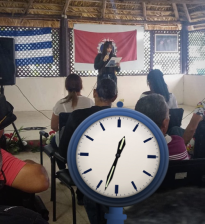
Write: 12 h 33 min
